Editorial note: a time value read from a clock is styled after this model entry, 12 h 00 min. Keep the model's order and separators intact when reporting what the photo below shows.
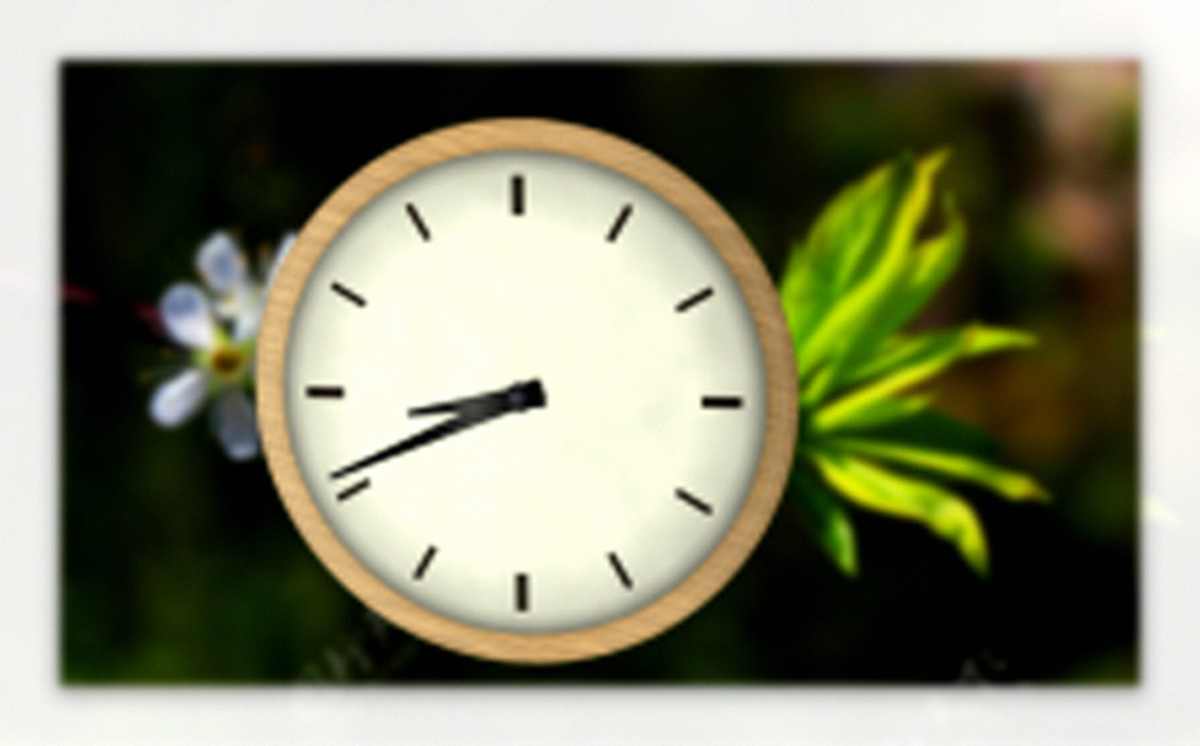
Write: 8 h 41 min
